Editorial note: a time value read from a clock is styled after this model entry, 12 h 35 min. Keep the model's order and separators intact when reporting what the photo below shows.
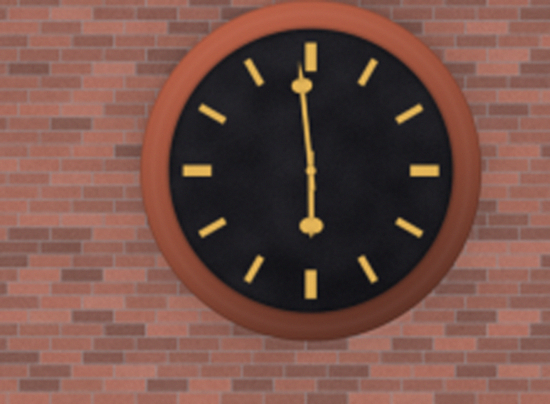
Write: 5 h 59 min
